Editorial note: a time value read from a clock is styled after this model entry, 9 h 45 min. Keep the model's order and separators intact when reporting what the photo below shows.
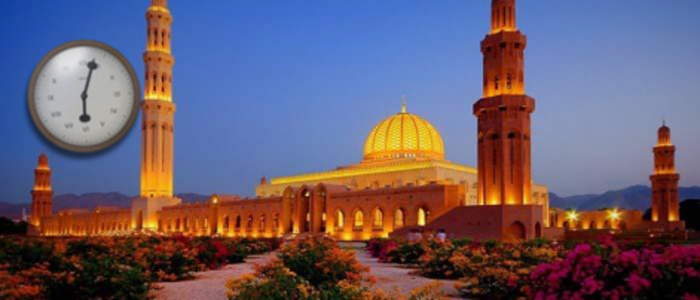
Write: 6 h 03 min
